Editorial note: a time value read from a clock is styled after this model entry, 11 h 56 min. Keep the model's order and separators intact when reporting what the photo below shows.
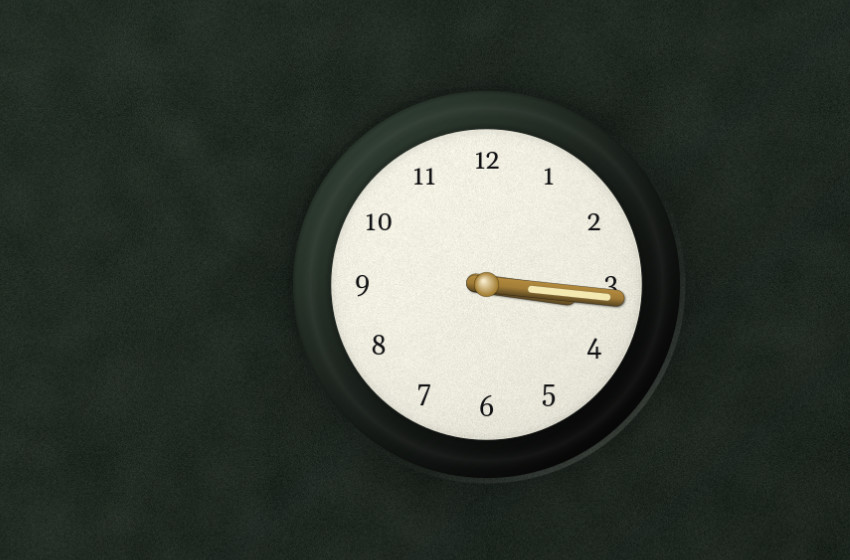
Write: 3 h 16 min
